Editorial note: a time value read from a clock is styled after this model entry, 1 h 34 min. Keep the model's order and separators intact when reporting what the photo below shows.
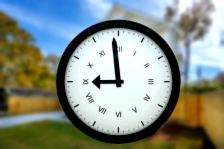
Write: 8 h 59 min
